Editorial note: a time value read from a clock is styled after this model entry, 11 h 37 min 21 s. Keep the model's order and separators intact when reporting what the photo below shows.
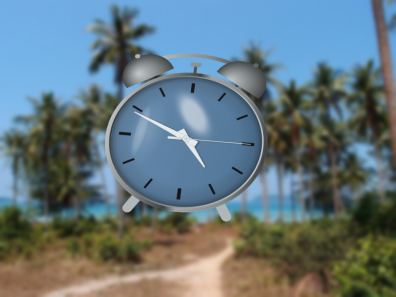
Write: 4 h 49 min 15 s
